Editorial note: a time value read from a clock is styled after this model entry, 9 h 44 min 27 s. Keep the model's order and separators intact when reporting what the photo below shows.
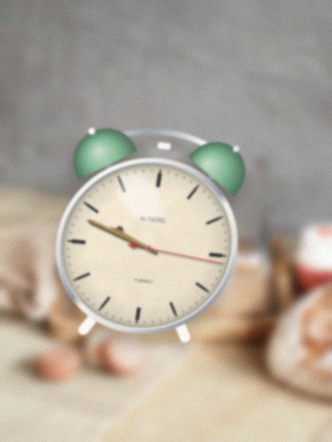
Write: 9 h 48 min 16 s
